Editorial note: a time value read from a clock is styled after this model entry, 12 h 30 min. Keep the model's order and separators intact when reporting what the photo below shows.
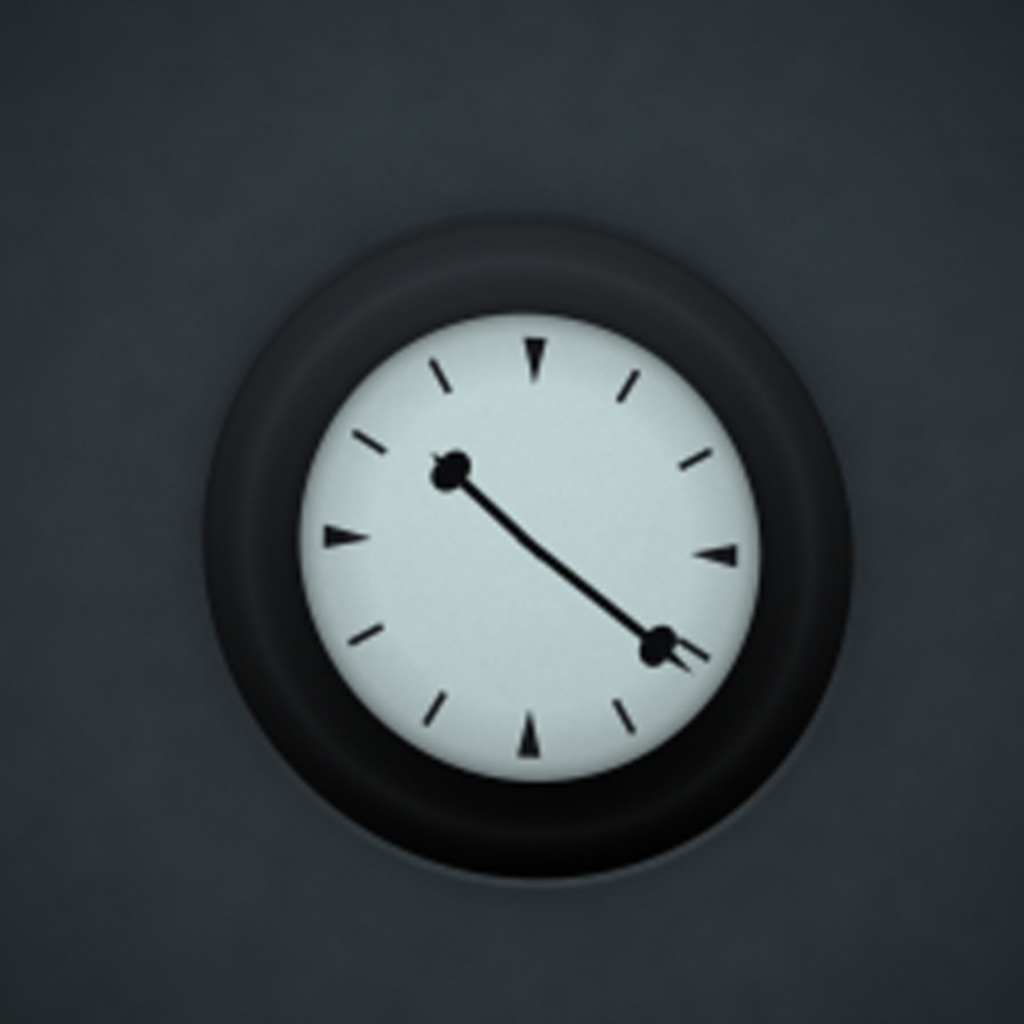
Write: 10 h 21 min
